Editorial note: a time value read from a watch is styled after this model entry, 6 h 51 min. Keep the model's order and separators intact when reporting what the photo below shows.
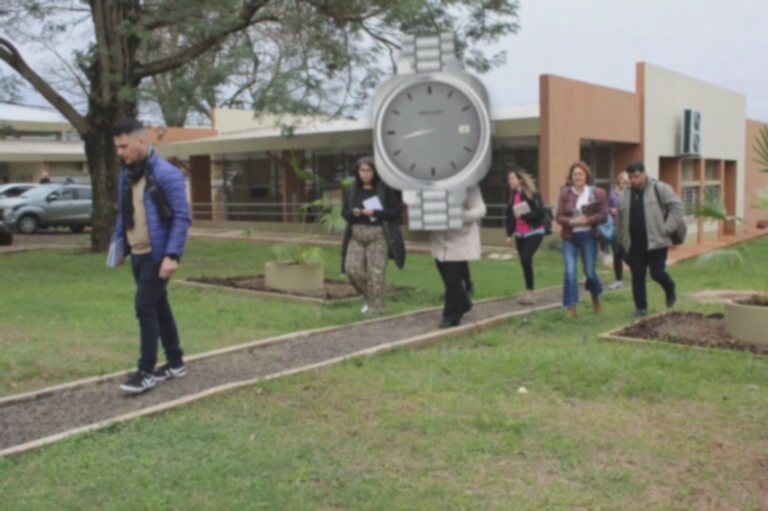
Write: 8 h 43 min
